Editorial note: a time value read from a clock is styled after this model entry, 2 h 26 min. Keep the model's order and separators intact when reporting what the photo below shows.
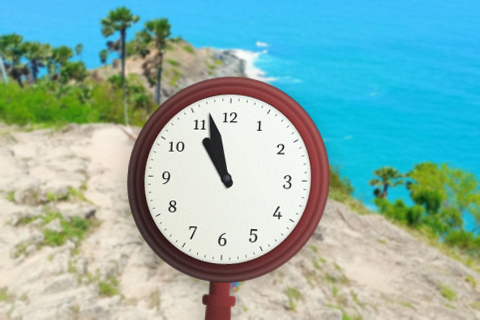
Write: 10 h 57 min
